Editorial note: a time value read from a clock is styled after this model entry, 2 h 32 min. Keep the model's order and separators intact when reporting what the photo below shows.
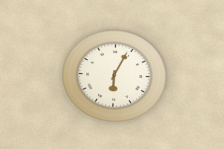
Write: 6 h 04 min
